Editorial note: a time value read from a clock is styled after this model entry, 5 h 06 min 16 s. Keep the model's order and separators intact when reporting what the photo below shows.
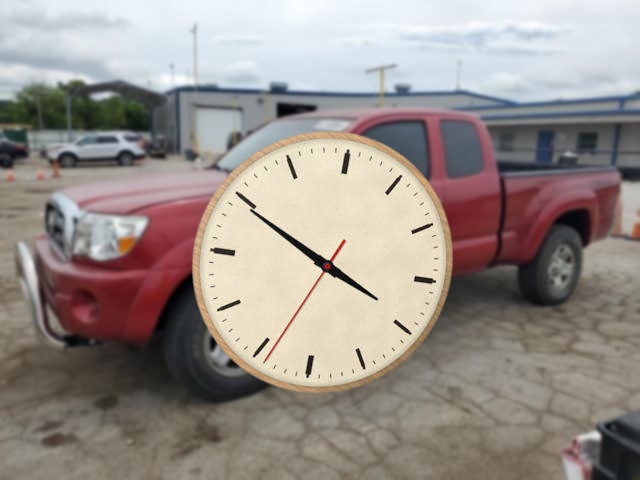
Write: 3 h 49 min 34 s
